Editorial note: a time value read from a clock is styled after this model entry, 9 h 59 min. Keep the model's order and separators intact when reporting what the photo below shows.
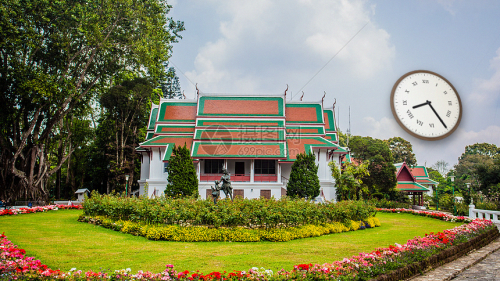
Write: 8 h 25 min
